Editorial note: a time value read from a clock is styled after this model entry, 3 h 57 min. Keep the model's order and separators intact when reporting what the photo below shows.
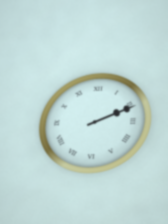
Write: 2 h 11 min
